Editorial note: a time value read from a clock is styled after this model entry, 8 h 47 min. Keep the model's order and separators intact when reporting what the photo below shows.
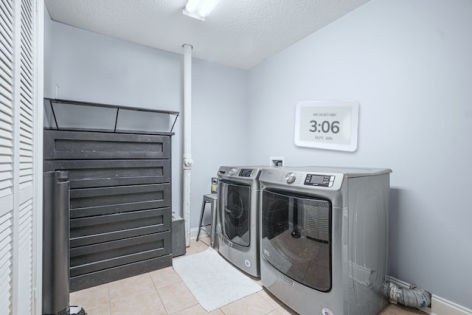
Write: 3 h 06 min
